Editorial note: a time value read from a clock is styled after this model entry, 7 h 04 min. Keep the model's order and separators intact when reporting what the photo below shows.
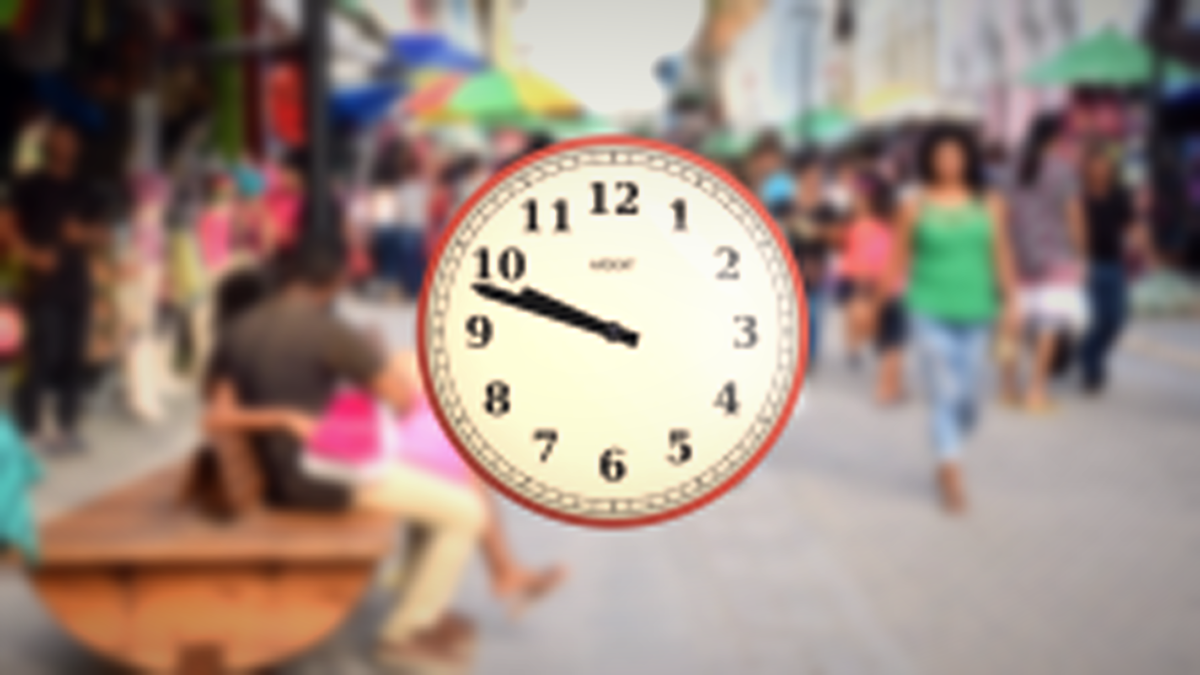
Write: 9 h 48 min
